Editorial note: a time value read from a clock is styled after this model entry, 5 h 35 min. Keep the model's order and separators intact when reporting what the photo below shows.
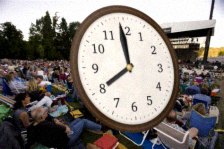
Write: 7 h 59 min
